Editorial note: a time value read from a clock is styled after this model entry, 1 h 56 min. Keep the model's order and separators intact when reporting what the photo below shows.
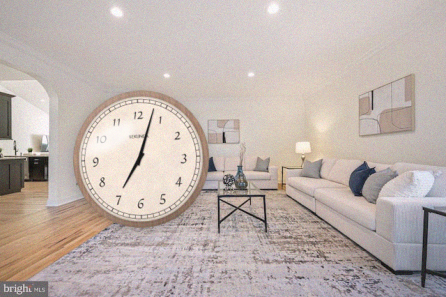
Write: 7 h 03 min
